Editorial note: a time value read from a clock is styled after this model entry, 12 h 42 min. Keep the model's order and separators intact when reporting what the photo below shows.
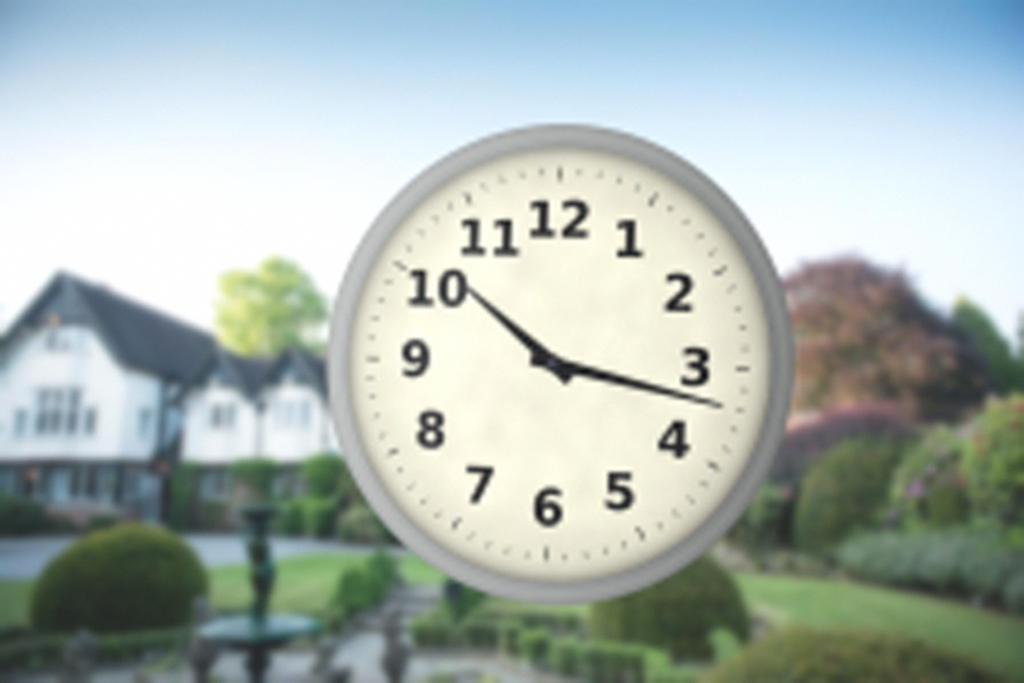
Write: 10 h 17 min
